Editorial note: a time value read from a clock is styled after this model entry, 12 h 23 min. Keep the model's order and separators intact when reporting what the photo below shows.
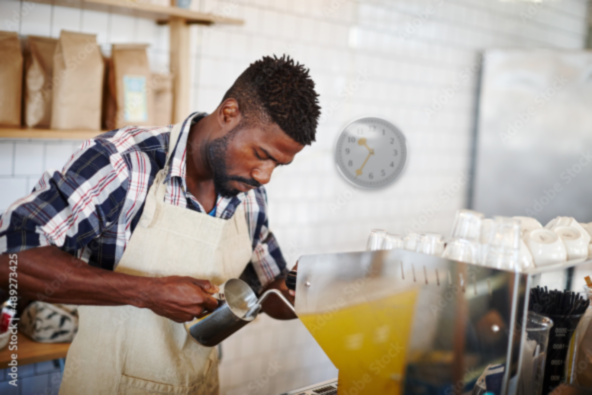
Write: 10 h 35 min
